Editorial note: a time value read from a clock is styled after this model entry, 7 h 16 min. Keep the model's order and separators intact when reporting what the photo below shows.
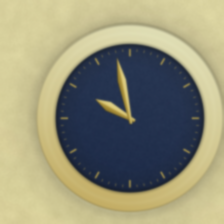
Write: 9 h 58 min
